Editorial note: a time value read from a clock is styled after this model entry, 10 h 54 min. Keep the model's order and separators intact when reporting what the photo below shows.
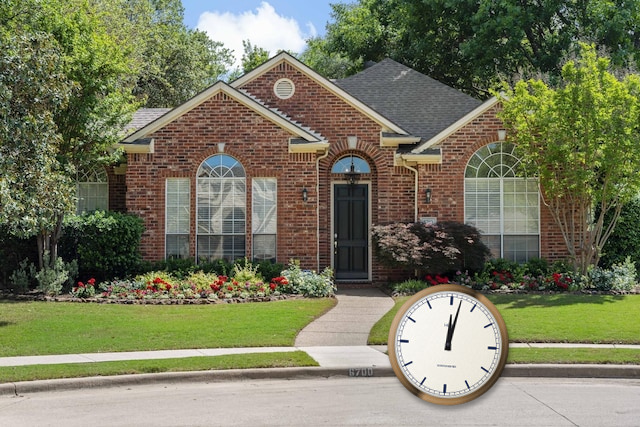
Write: 12 h 02 min
